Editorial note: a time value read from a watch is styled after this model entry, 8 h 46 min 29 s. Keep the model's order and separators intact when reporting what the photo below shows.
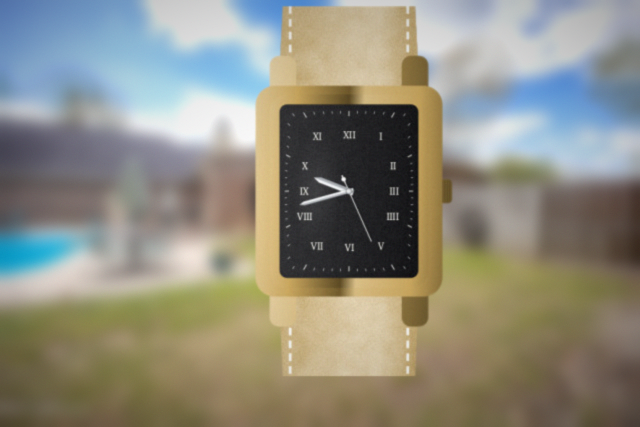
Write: 9 h 42 min 26 s
